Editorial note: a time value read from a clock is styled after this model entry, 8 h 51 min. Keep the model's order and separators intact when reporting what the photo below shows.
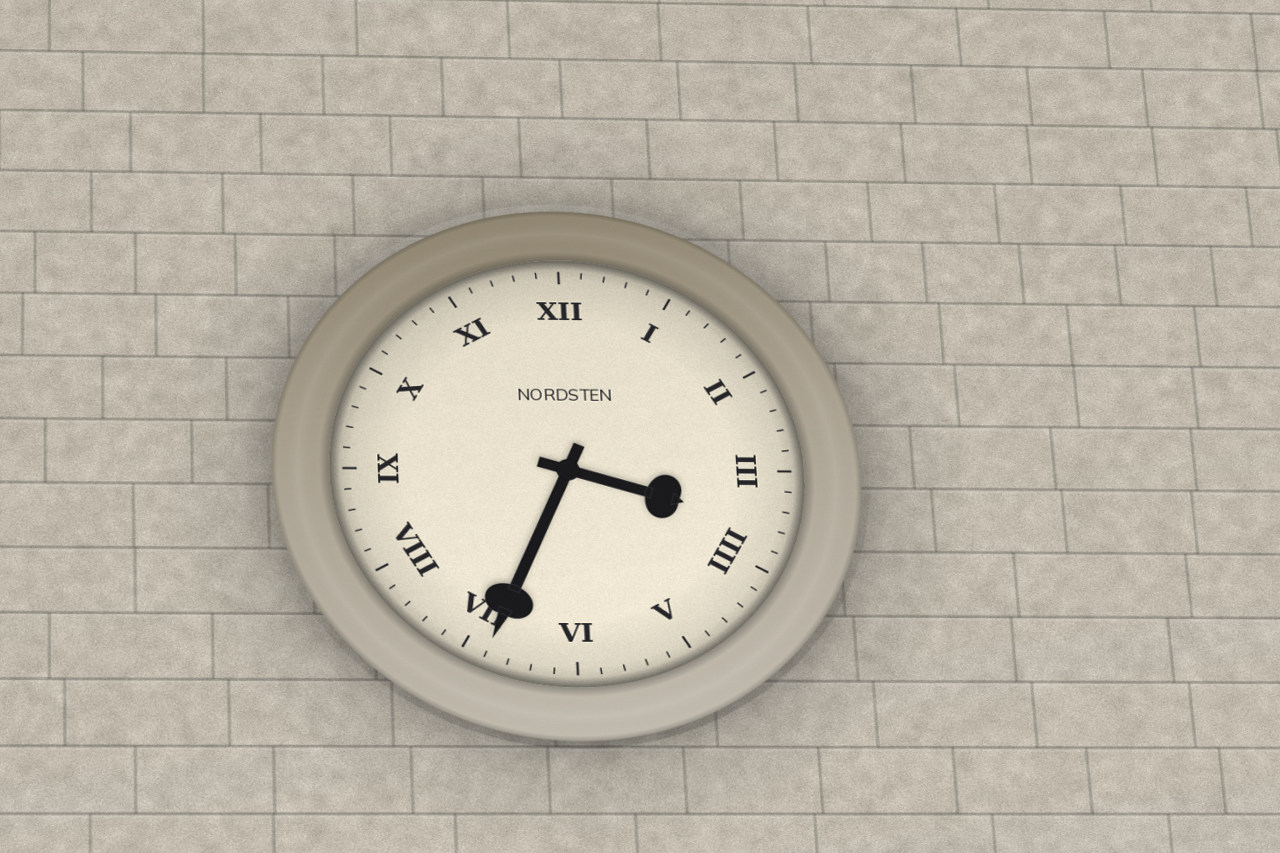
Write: 3 h 34 min
